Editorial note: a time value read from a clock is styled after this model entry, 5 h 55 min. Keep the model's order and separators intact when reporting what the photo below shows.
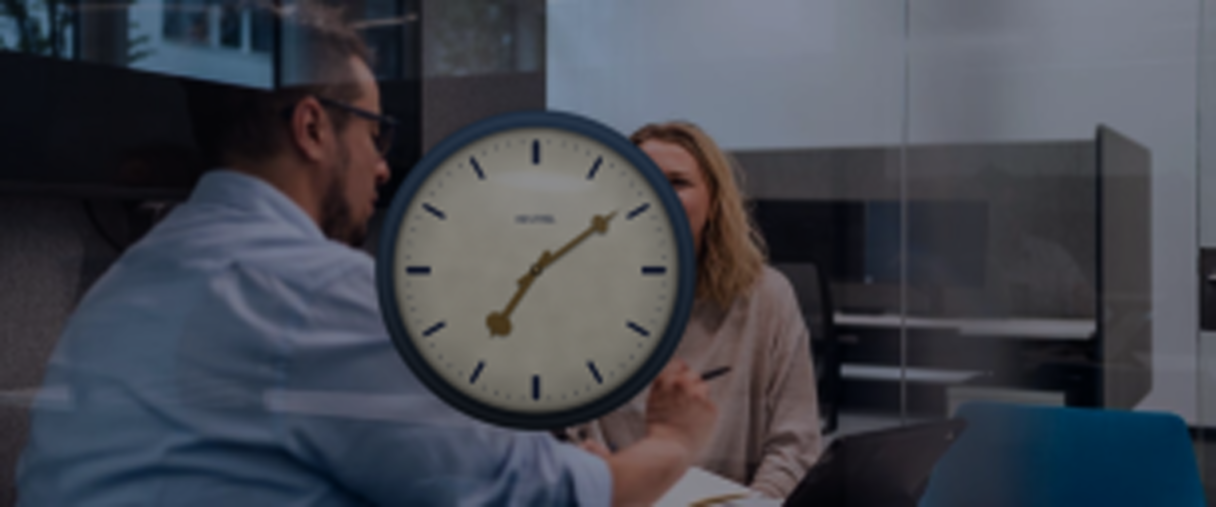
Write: 7 h 09 min
